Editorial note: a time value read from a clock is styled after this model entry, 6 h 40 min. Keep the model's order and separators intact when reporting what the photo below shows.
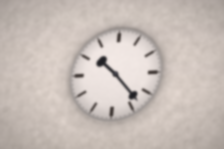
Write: 10 h 23 min
